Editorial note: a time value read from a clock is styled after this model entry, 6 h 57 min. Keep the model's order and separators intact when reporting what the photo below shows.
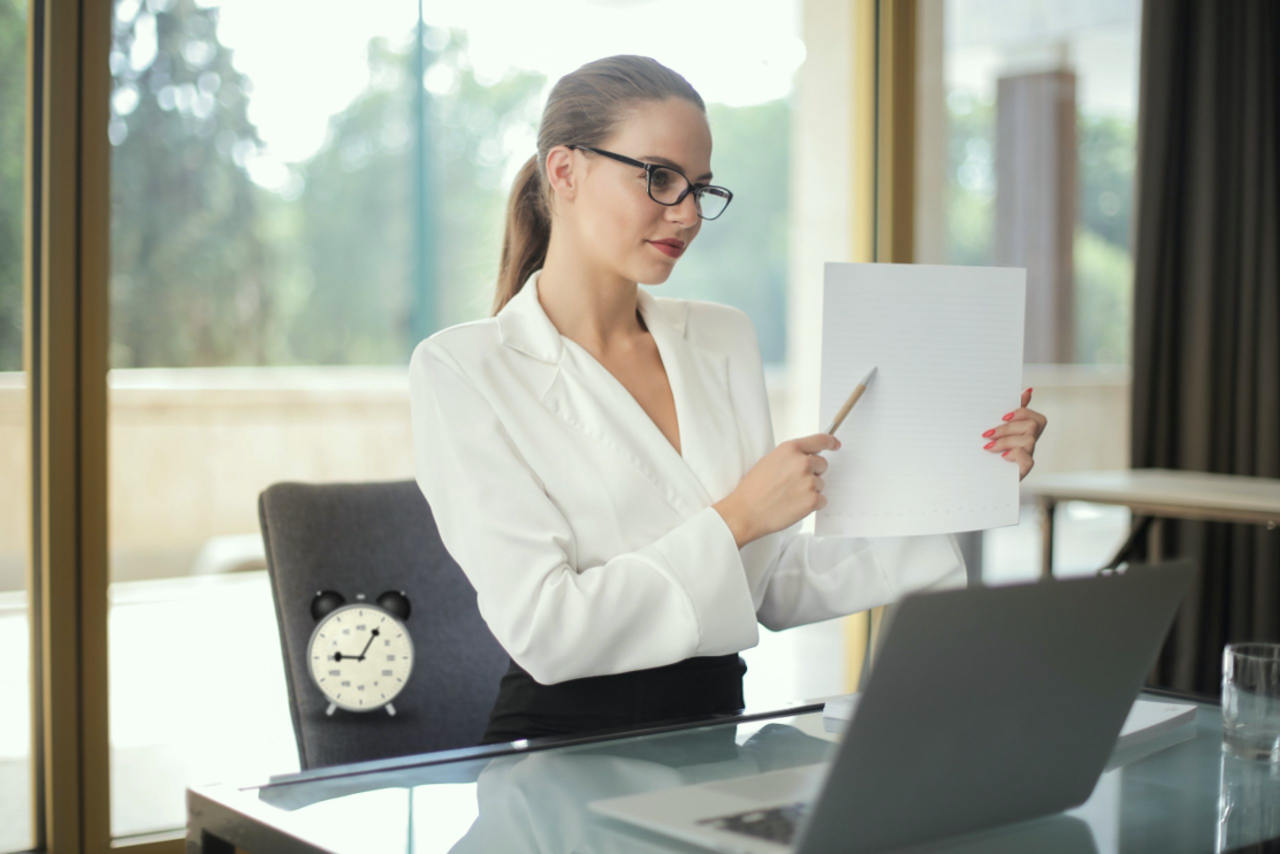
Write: 9 h 05 min
